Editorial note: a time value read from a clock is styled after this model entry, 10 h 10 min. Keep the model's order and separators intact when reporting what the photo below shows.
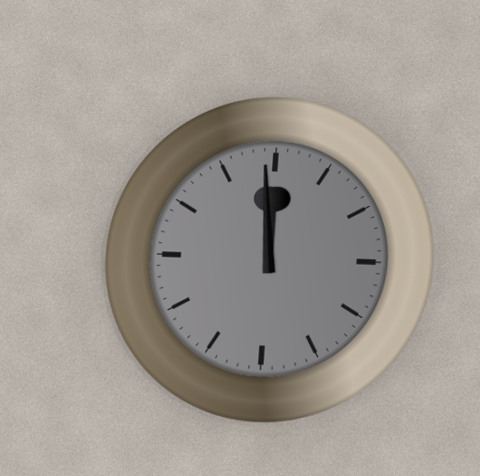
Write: 11 h 59 min
